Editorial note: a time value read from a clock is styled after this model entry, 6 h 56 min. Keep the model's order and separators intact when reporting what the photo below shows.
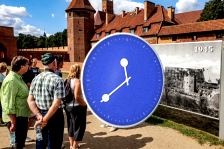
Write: 11 h 39 min
